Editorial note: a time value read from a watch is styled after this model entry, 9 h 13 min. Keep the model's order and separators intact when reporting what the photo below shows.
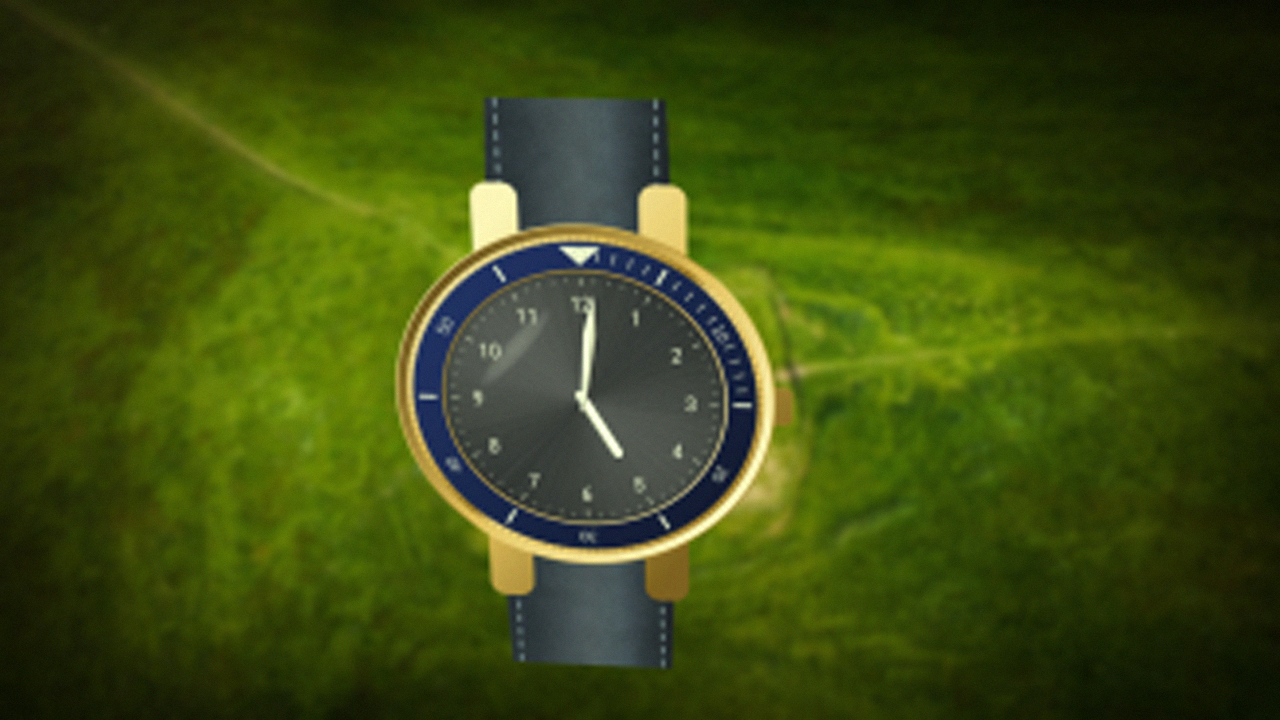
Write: 5 h 01 min
